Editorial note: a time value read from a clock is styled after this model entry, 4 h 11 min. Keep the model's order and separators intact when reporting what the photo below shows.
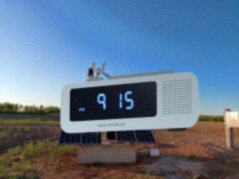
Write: 9 h 15 min
